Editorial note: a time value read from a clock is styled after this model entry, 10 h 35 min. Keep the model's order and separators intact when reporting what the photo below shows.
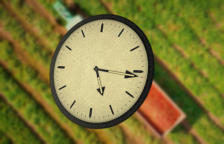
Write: 5 h 16 min
